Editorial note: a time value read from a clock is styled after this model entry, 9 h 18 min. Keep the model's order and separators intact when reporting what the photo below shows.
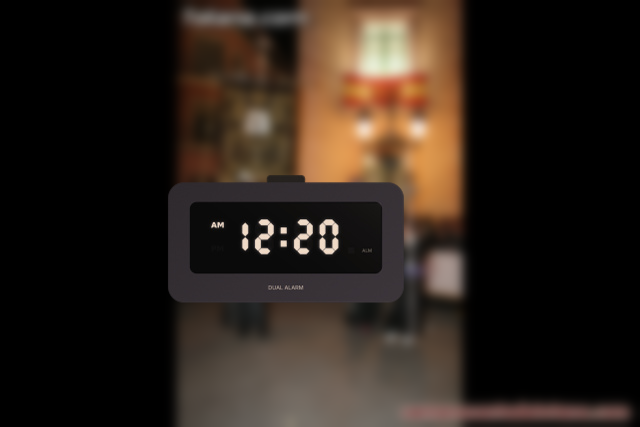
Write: 12 h 20 min
